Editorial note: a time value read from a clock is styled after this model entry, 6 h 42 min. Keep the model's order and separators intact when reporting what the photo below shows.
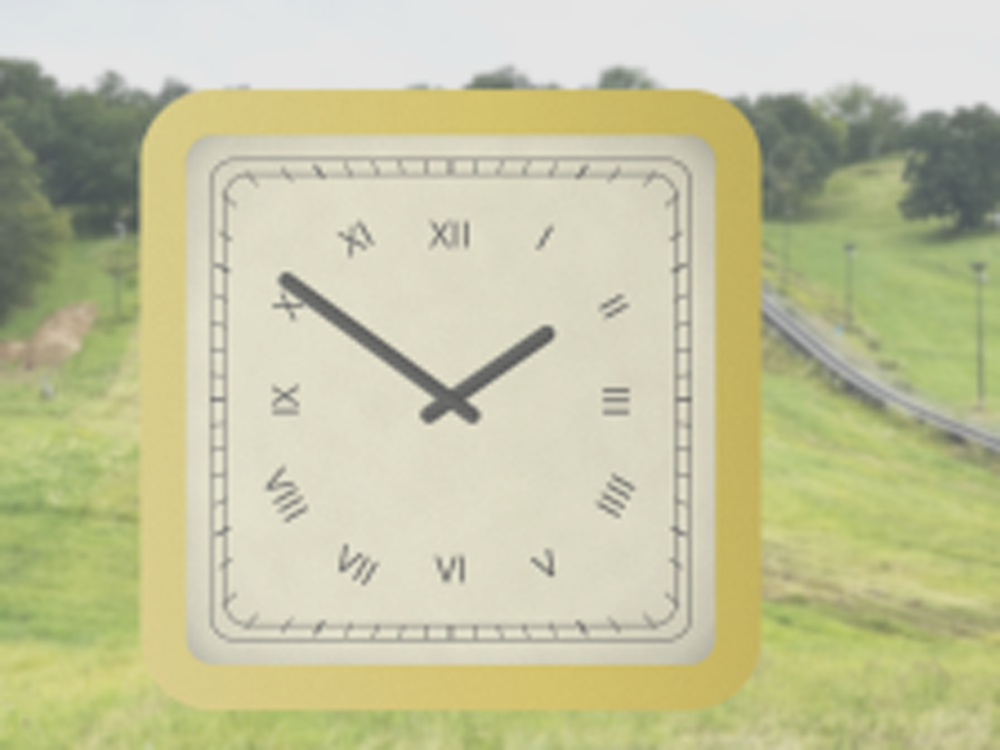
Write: 1 h 51 min
